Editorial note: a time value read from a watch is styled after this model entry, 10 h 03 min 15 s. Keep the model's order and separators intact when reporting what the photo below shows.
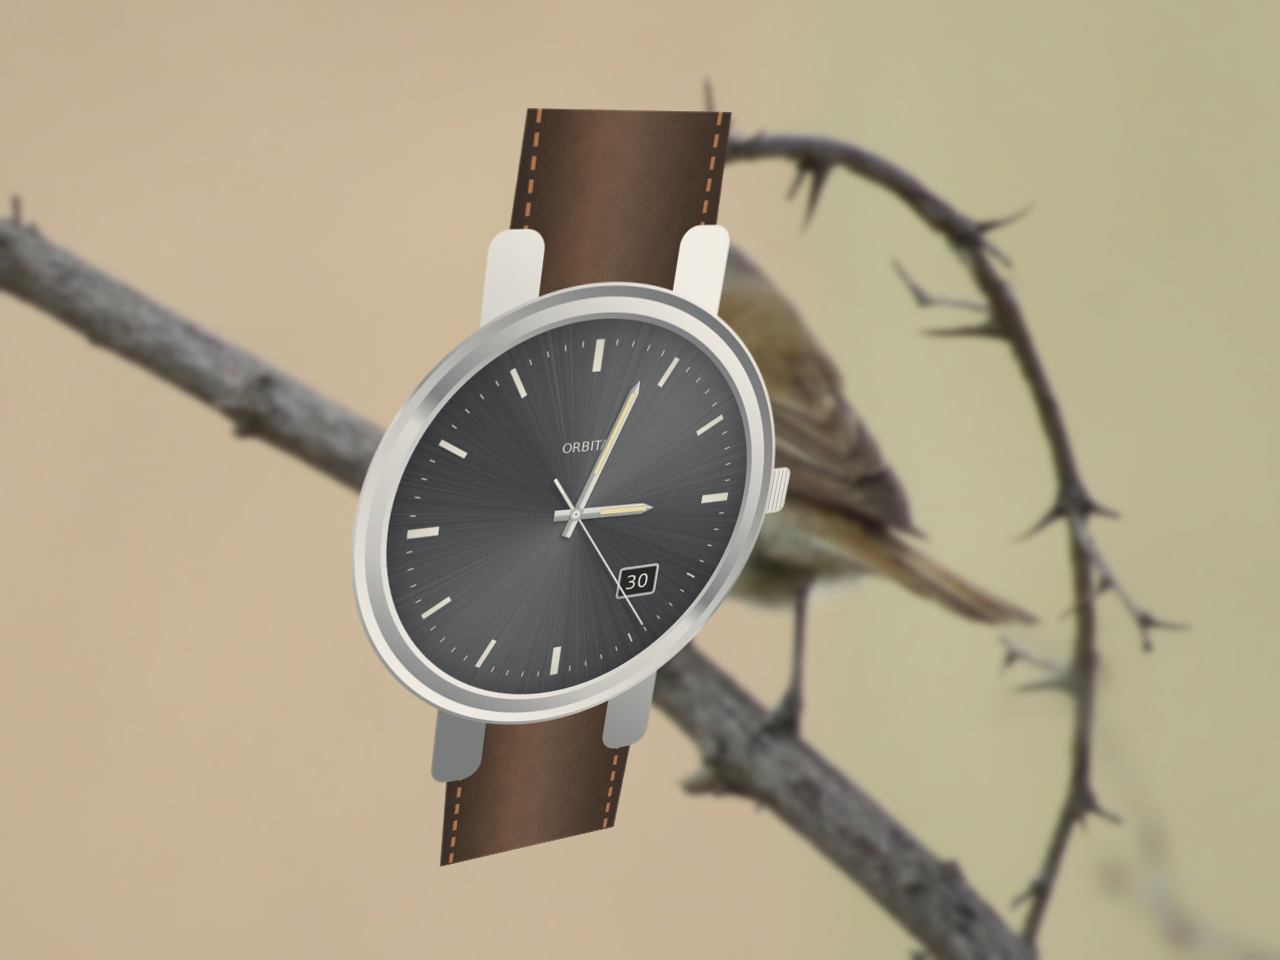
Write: 3 h 03 min 24 s
